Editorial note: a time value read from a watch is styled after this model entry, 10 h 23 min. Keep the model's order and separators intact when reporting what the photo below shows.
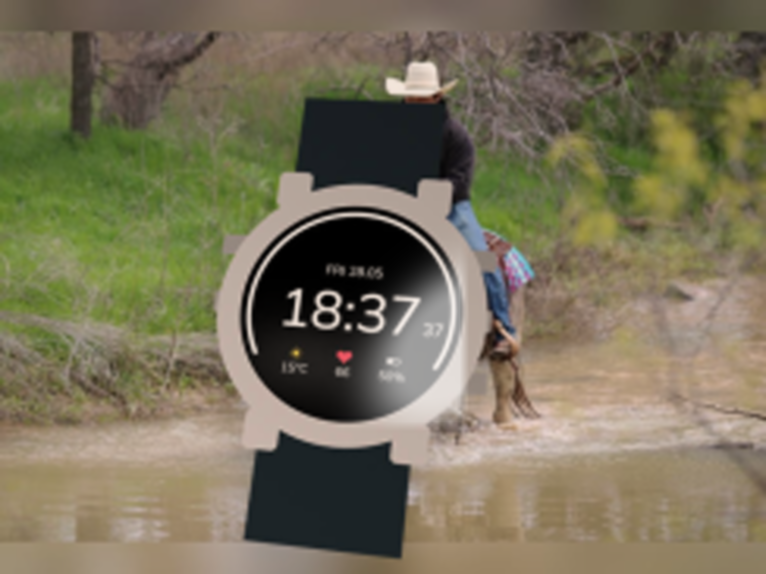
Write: 18 h 37 min
